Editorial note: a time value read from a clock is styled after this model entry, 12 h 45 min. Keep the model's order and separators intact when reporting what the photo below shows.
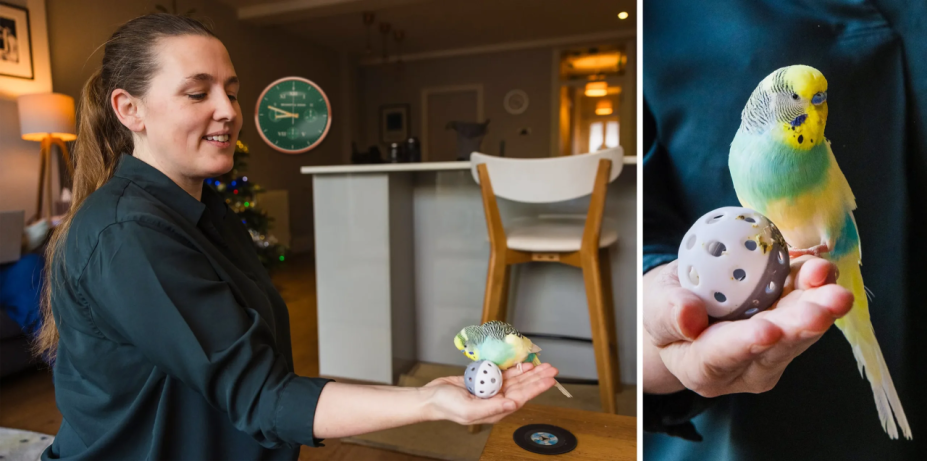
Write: 8 h 48 min
